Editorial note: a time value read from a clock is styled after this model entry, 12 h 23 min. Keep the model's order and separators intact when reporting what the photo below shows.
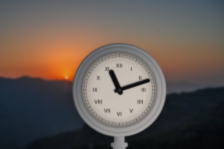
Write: 11 h 12 min
